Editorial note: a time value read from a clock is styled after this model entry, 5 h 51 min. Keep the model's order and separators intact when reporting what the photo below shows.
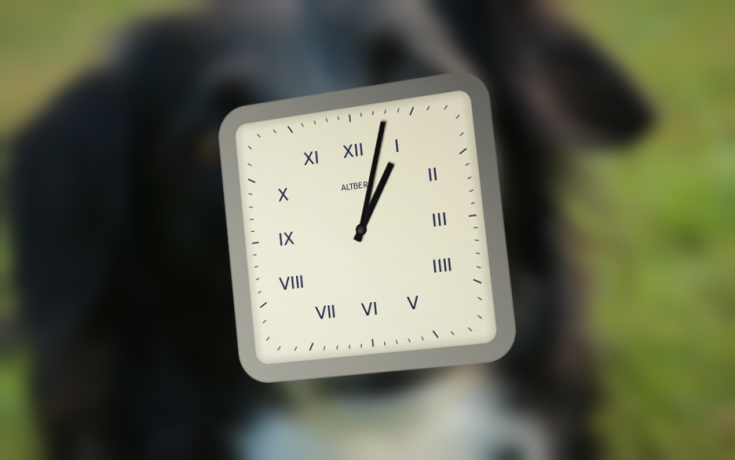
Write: 1 h 03 min
